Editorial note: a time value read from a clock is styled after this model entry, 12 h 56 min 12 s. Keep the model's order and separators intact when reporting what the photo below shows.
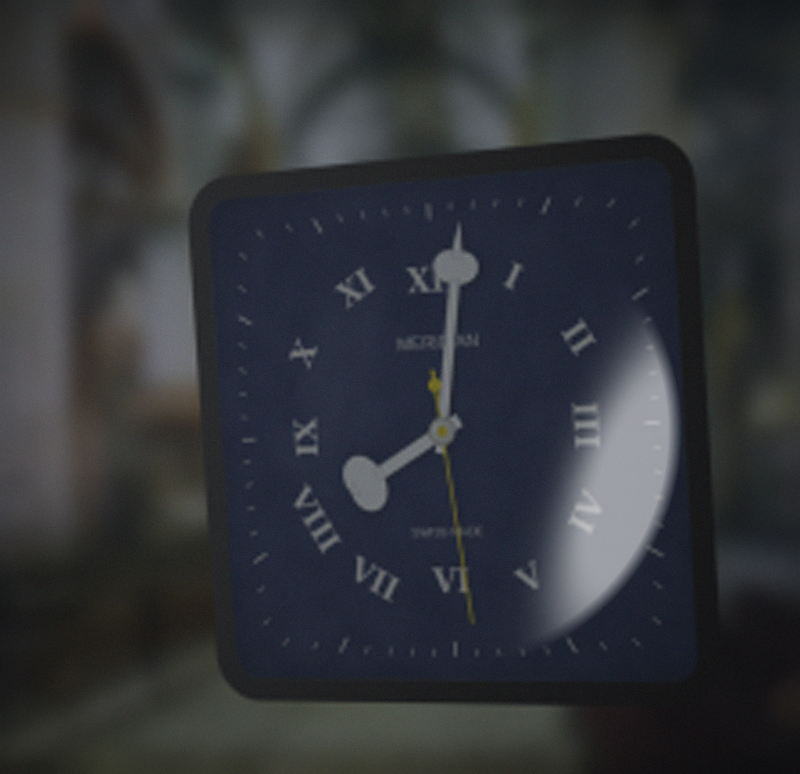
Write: 8 h 01 min 29 s
